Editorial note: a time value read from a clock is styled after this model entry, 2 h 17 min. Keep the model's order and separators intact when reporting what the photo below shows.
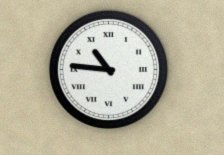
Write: 10 h 46 min
